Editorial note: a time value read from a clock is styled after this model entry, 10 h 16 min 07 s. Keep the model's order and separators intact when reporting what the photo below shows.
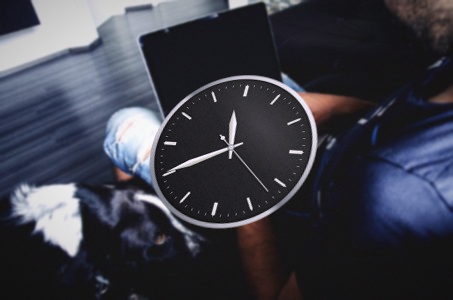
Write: 11 h 40 min 22 s
